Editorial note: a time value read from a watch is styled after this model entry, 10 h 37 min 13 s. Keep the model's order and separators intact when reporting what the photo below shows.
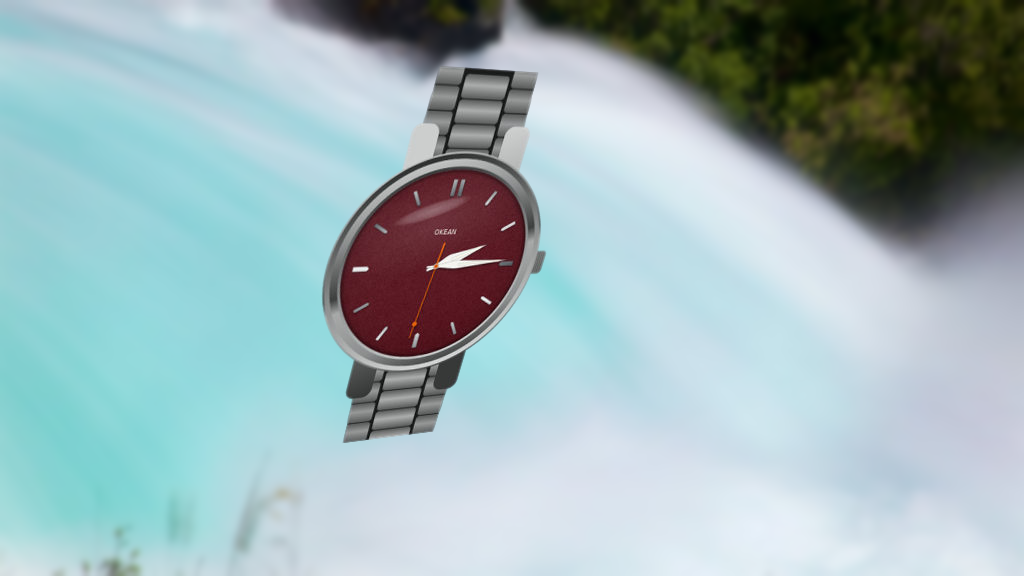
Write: 2 h 14 min 31 s
